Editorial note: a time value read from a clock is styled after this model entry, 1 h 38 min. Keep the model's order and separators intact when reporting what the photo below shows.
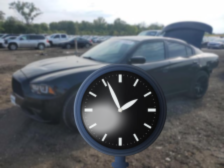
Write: 1 h 56 min
